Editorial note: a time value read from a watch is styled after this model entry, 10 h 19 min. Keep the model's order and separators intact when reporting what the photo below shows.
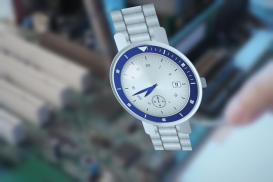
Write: 7 h 42 min
